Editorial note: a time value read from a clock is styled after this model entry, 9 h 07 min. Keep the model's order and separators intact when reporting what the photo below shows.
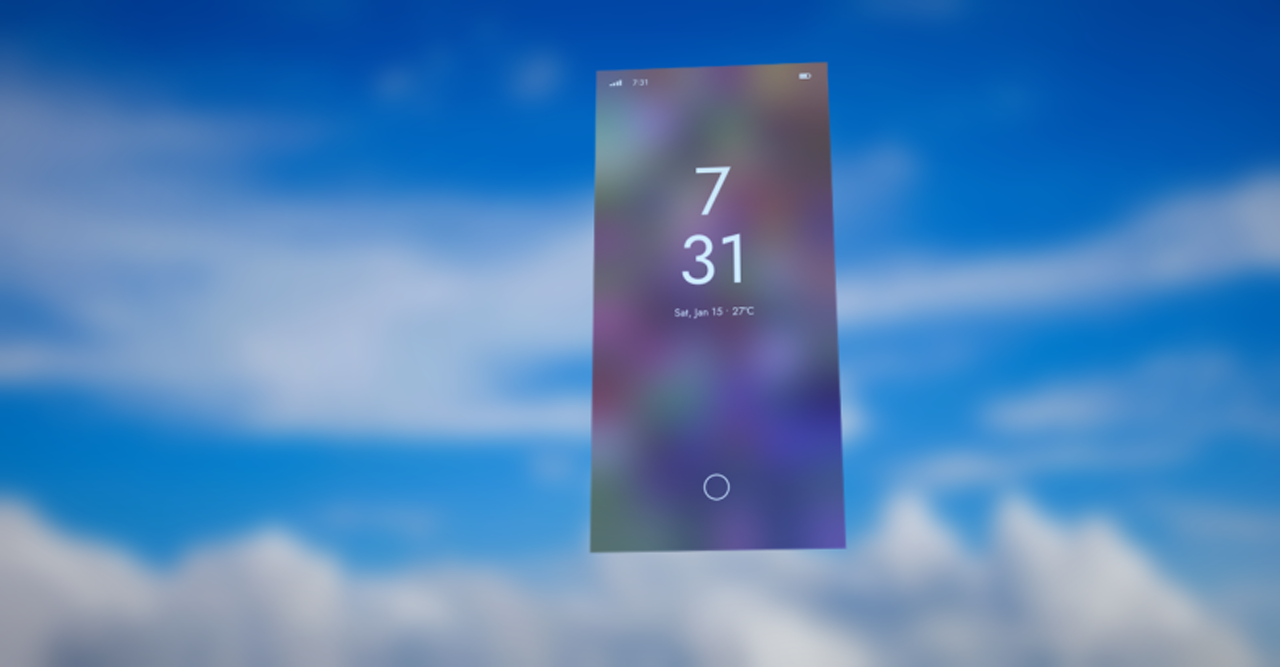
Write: 7 h 31 min
